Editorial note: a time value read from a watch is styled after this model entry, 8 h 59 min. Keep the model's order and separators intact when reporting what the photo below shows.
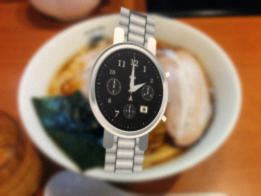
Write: 2 h 00 min
